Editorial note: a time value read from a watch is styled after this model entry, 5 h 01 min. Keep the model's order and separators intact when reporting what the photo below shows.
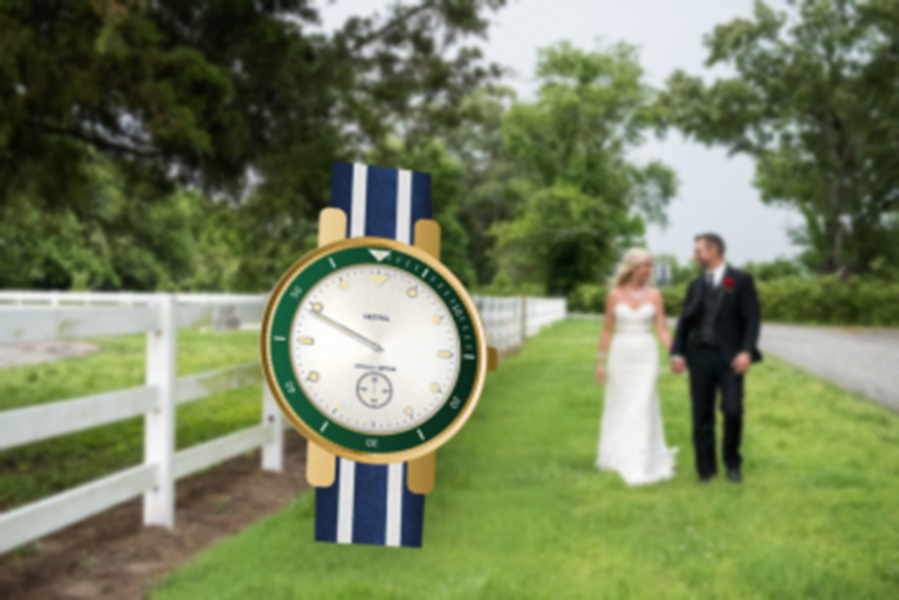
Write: 9 h 49 min
